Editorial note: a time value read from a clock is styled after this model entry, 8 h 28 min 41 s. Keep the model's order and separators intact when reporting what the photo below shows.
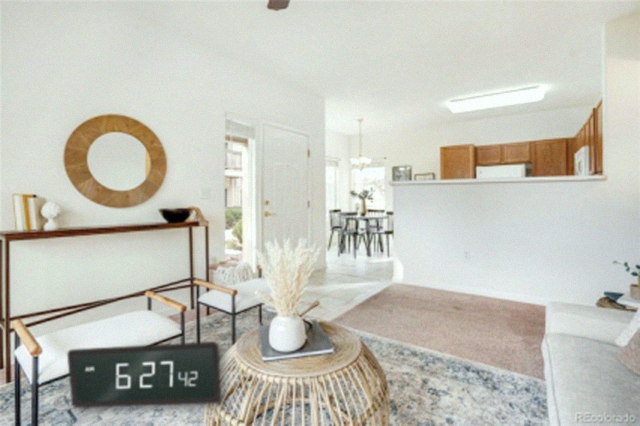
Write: 6 h 27 min 42 s
